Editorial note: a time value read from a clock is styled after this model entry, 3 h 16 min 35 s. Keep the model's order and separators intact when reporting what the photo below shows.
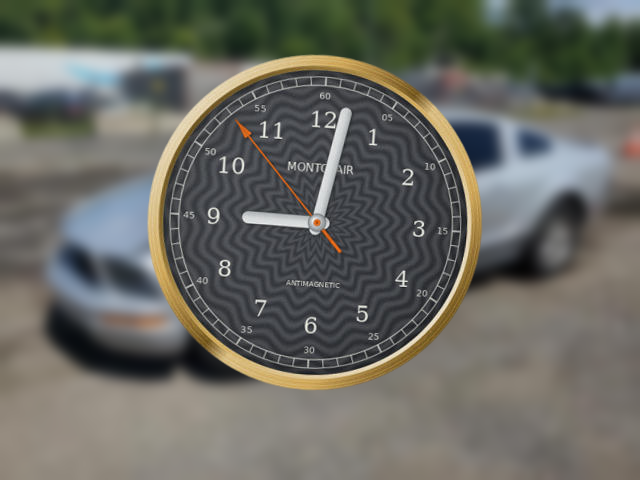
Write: 9 h 01 min 53 s
